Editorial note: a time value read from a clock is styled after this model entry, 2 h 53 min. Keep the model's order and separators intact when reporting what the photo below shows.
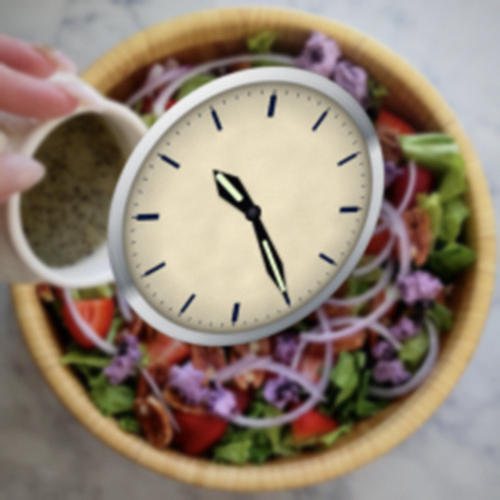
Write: 10 h 25 min
